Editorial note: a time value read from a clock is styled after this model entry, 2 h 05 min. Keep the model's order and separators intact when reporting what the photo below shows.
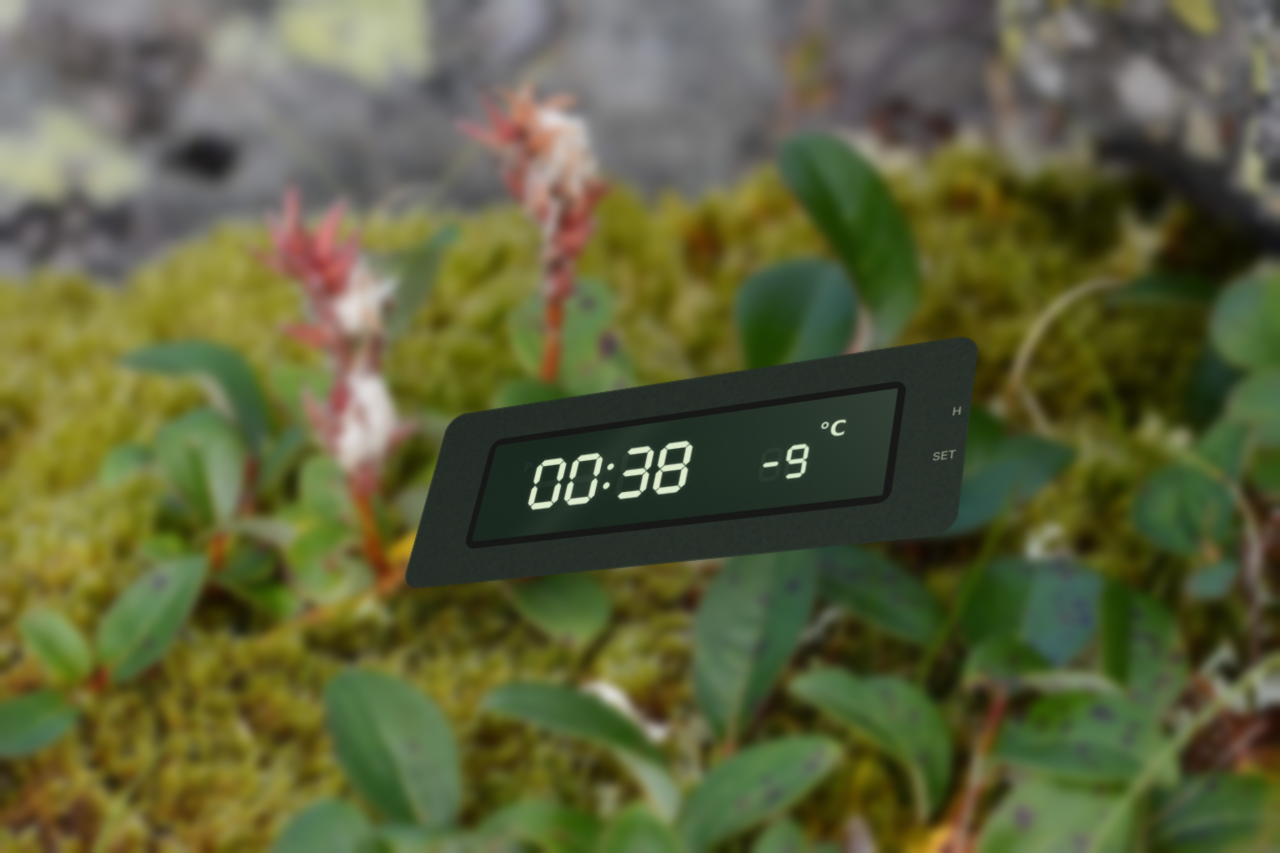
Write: 0 h 38 min
